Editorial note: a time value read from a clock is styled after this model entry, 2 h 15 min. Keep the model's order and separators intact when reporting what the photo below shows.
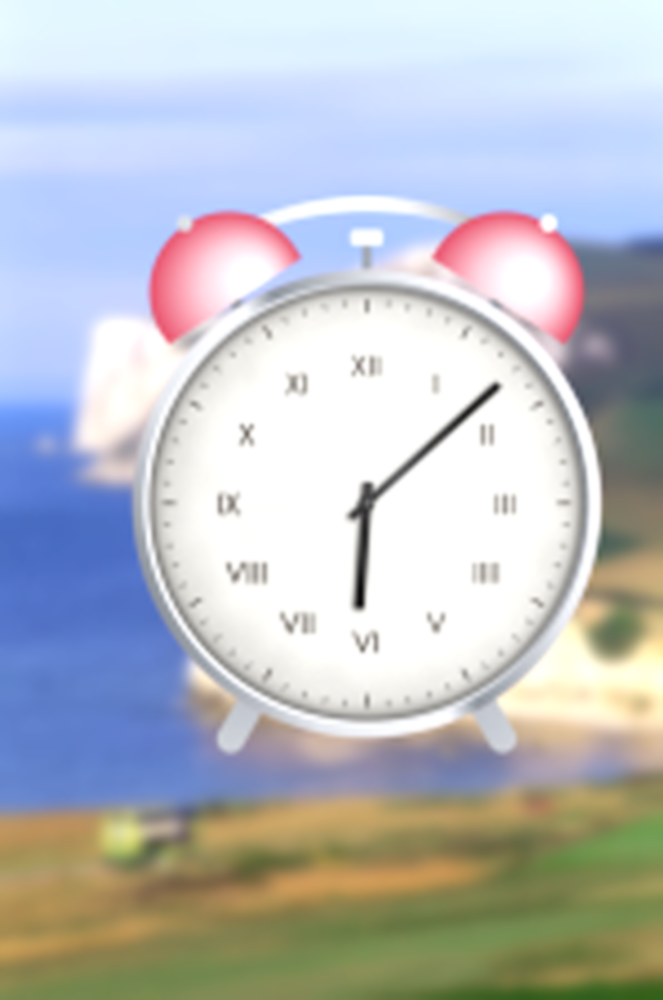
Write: 6 h 08 min
